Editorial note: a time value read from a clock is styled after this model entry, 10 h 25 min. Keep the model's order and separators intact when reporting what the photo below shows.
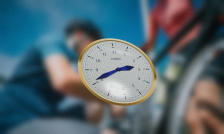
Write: 2 h 41 min
